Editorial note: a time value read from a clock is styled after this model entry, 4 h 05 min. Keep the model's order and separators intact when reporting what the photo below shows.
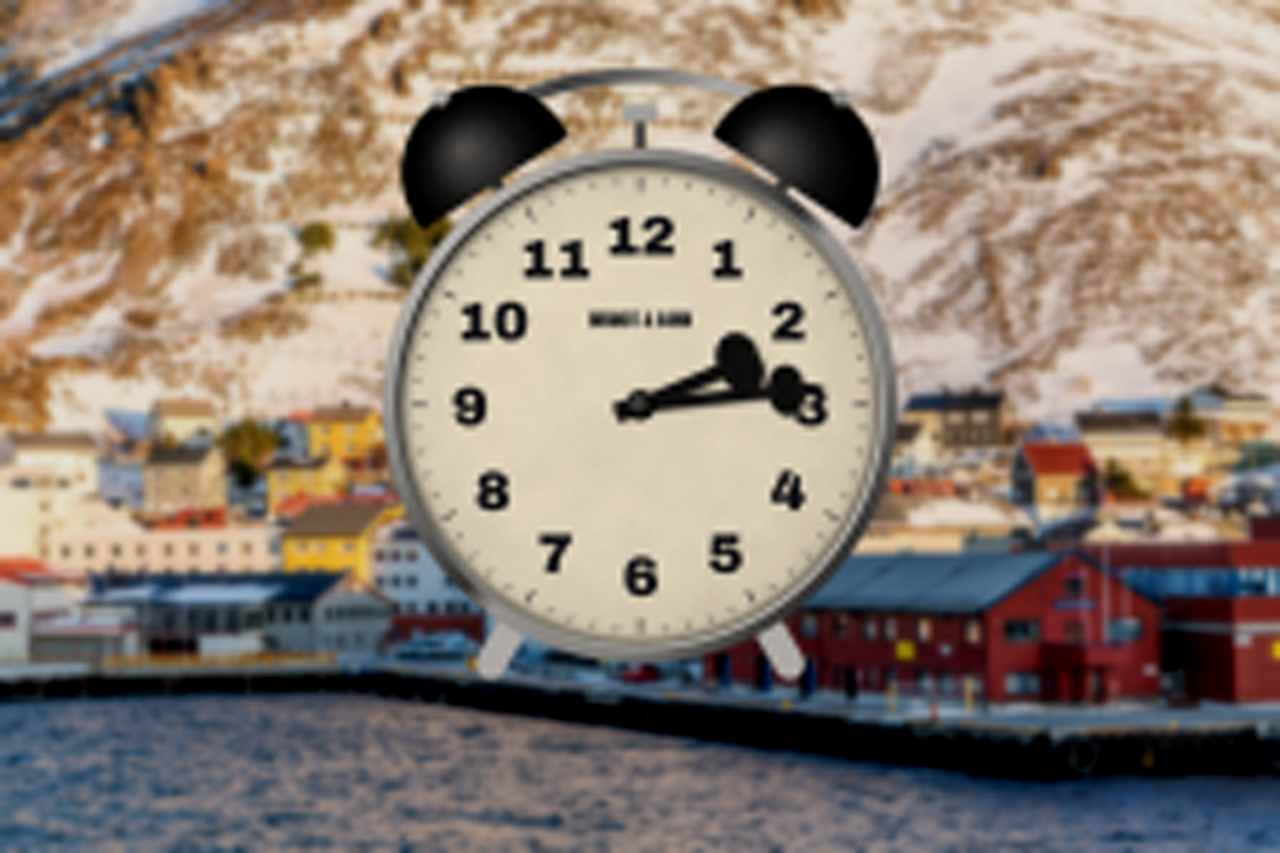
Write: 2 h 14 min
